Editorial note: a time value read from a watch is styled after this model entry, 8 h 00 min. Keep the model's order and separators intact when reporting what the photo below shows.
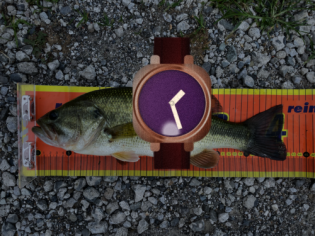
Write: 1 h 27 min
